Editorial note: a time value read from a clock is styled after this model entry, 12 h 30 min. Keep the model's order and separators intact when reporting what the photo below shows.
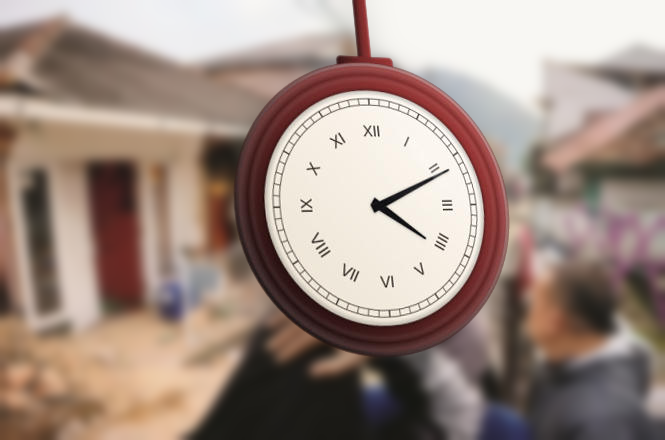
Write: 4 h 11 min
